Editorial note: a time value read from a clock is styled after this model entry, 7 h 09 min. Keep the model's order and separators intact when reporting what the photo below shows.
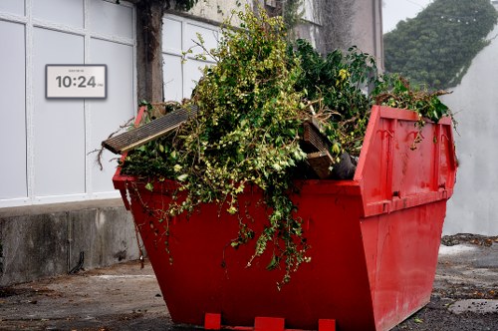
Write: 10 h 24 min
